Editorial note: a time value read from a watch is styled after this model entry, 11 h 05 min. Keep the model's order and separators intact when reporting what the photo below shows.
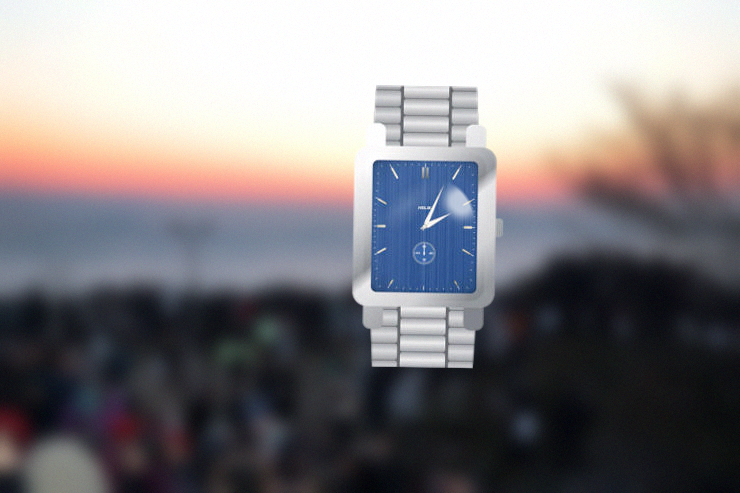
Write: 2 h 04 min
